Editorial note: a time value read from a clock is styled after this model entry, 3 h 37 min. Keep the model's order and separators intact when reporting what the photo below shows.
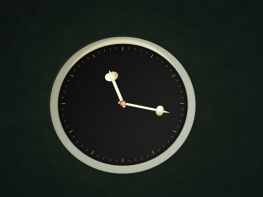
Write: 11 h 17 min
